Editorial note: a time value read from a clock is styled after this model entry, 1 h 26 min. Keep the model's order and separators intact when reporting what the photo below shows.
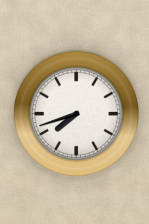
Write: 7 h 42 min
